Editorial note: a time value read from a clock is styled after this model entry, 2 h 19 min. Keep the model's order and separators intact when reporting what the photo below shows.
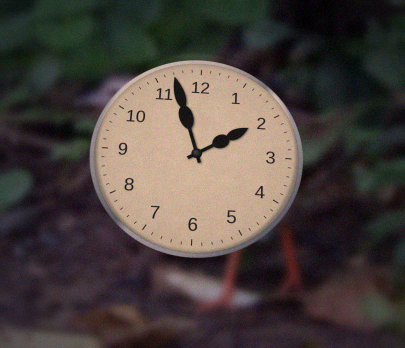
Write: 1 h 57 min
